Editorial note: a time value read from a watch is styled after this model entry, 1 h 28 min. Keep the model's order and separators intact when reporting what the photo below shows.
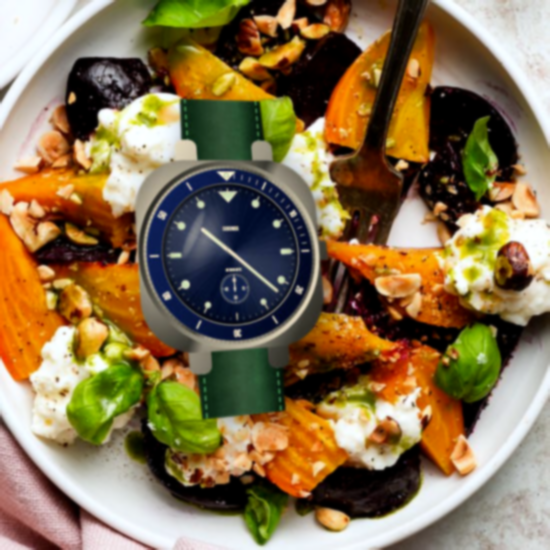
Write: 10 h 22 min
